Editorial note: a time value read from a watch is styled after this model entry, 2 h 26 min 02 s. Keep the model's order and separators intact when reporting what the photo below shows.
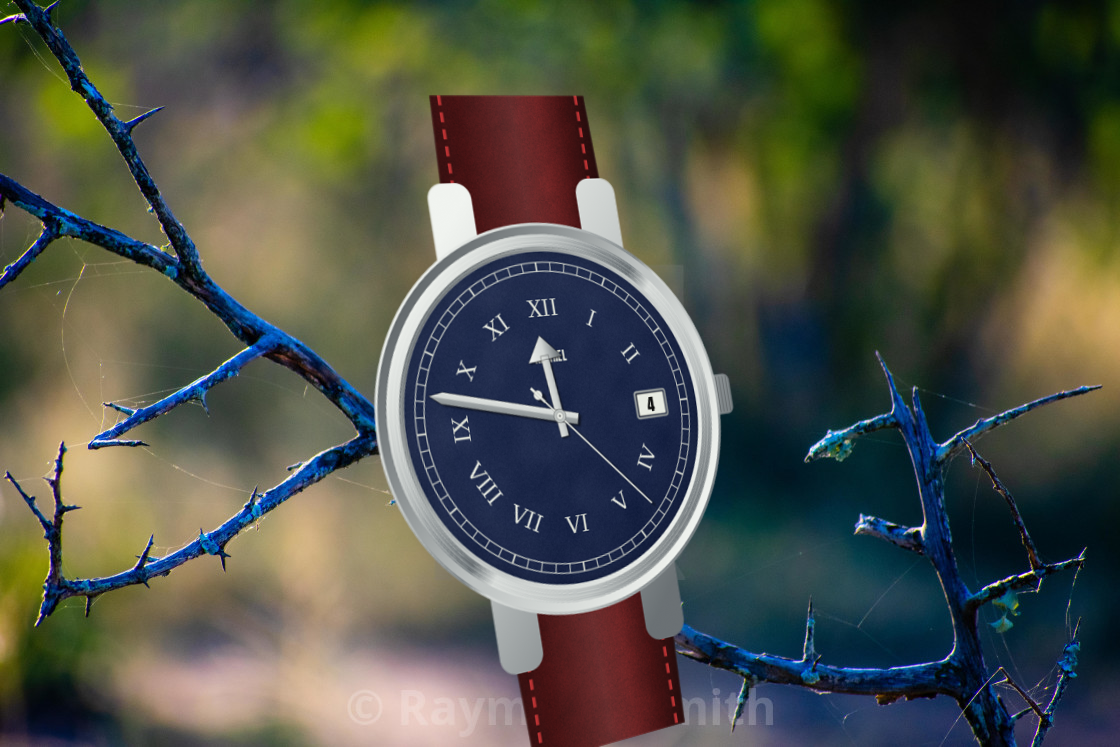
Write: 11 h 47 min 23 s
